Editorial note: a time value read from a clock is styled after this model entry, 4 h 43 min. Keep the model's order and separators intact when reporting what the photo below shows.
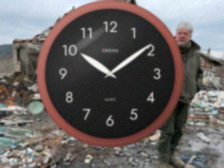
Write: 10 h 09 min
